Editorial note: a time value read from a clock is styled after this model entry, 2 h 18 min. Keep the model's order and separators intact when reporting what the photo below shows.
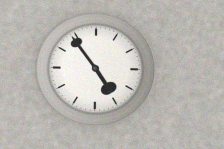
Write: 4 h 54 min
